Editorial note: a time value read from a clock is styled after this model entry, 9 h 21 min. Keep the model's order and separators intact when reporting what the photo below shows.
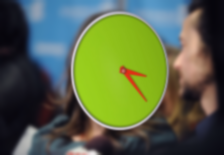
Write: 3 h 23 min
